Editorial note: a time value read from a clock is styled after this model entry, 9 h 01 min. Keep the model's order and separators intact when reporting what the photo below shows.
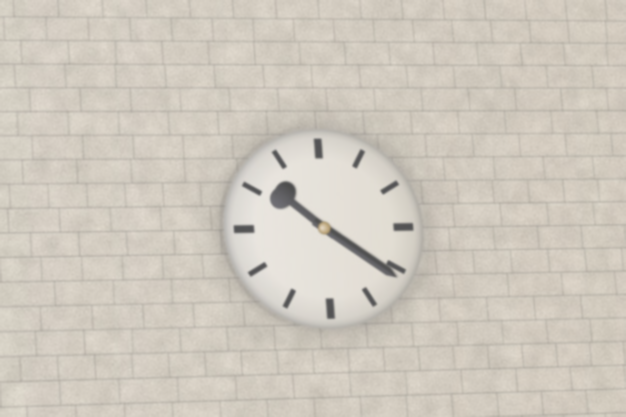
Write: 10 h 21 min
